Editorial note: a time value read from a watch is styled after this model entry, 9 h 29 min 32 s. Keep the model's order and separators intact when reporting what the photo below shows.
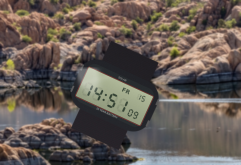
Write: 14 h 51 min 09 s
